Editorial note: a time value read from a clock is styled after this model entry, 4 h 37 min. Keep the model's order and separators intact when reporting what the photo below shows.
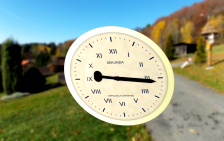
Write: 9 h 16 min
